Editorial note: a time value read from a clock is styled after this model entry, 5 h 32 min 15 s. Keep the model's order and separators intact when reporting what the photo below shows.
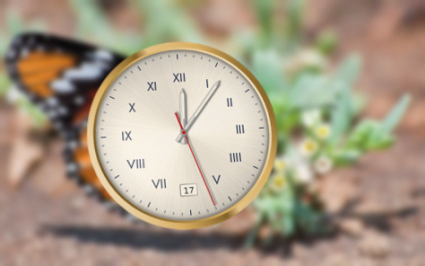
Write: 12 h 06 min 27 s
